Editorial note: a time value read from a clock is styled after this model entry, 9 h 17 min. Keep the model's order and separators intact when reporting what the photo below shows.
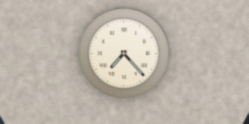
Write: 7 h 23 min
